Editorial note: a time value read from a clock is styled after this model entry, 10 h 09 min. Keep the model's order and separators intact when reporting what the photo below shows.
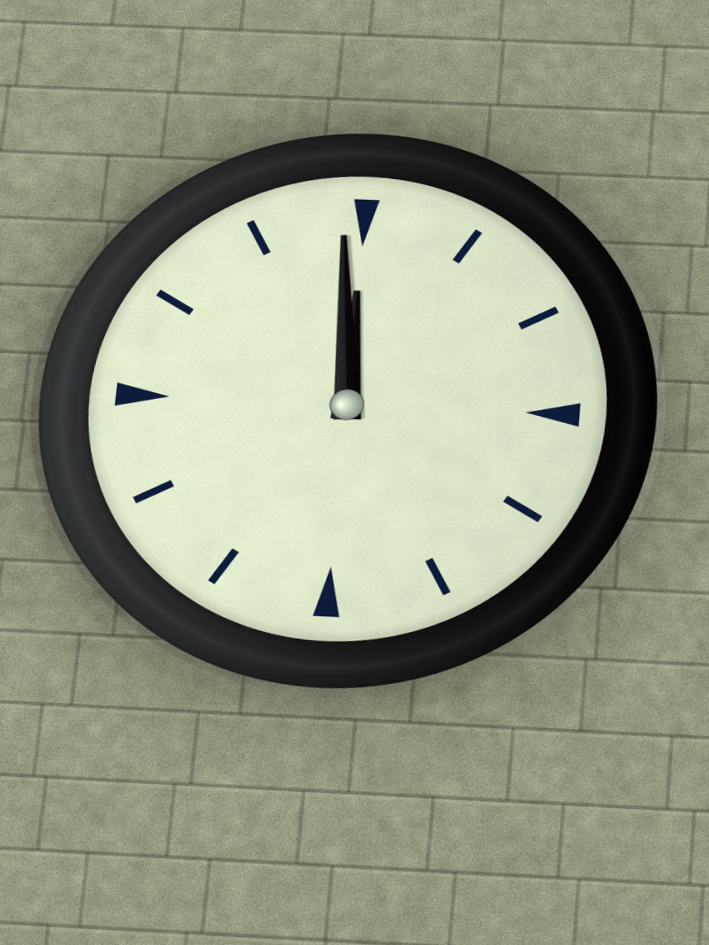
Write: 11 h 59 min
